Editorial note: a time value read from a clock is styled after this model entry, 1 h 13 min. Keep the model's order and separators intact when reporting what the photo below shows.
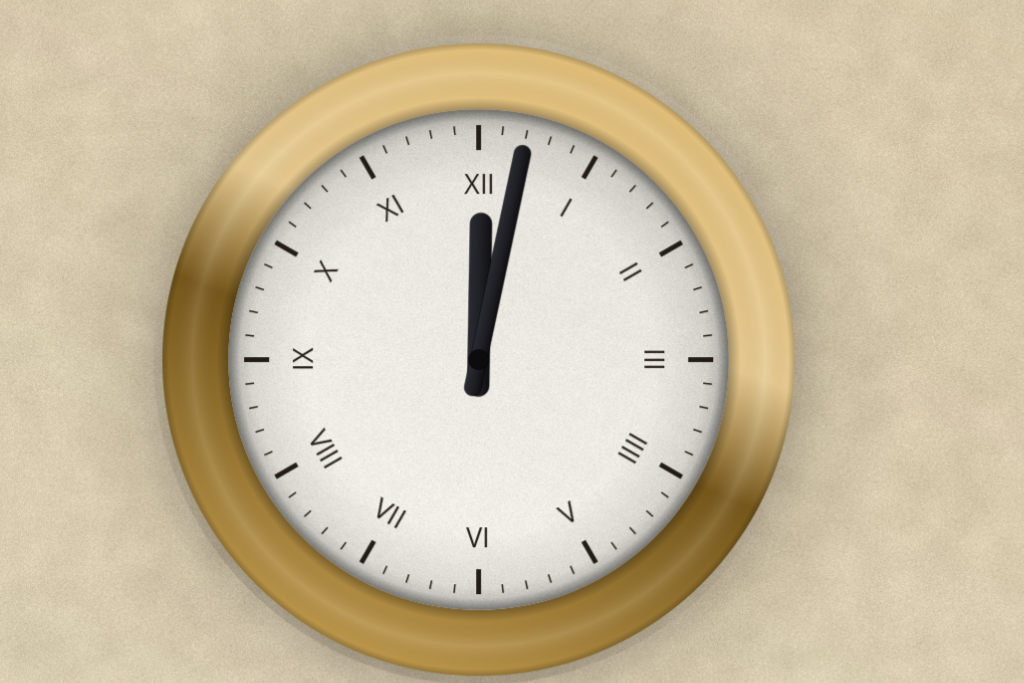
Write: 12 h 02 min
